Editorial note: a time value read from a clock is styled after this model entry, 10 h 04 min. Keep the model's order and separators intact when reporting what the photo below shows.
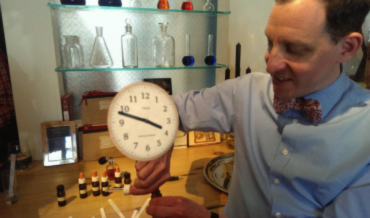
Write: 3 h 48 min
